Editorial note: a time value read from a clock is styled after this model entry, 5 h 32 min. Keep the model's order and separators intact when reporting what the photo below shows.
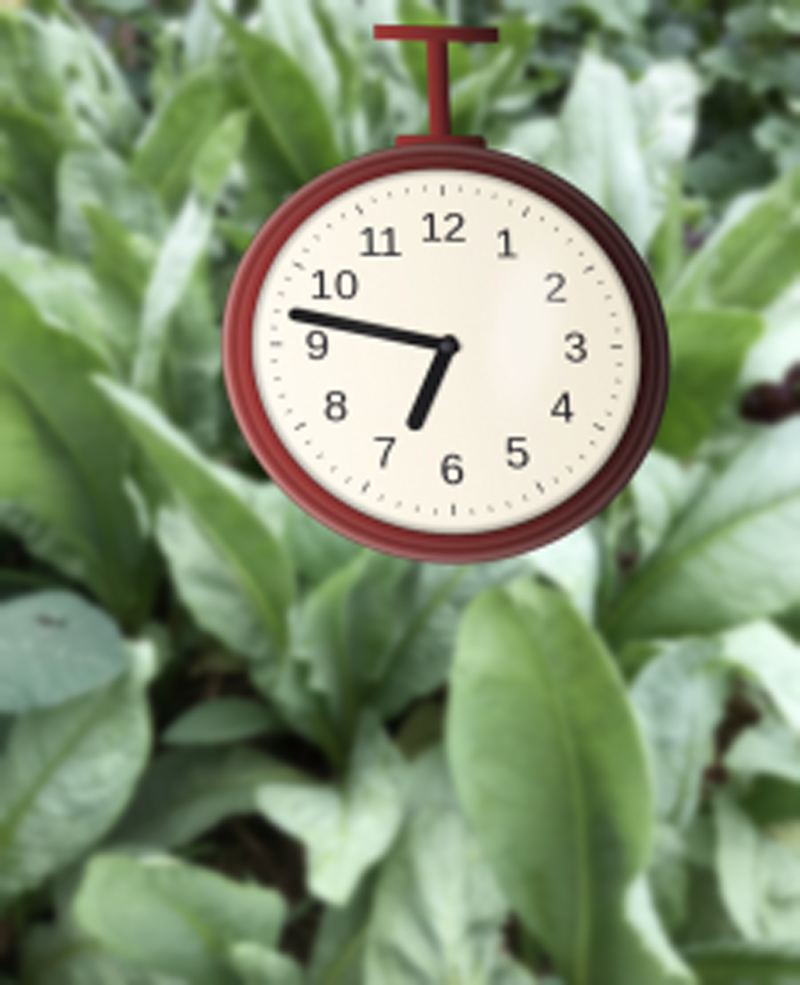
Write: 6 h 47 min
